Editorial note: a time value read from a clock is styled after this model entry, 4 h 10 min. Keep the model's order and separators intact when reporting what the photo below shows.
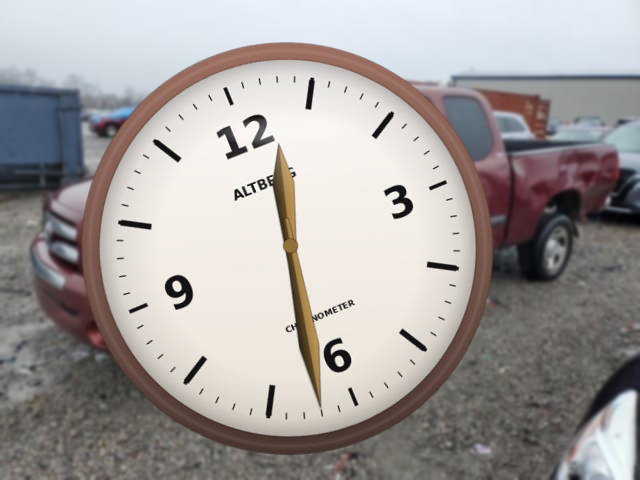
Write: 12 h 32 min
